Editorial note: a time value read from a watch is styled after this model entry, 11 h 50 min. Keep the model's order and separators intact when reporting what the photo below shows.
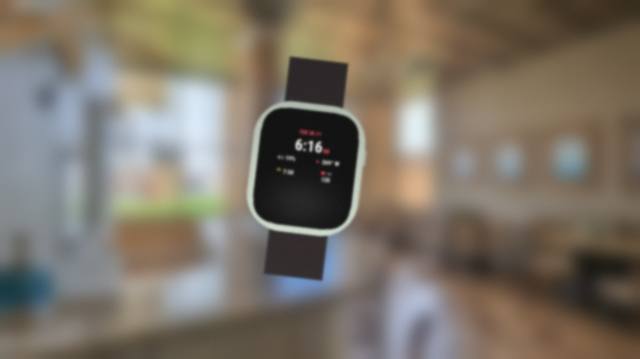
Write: 6 h 16 min
